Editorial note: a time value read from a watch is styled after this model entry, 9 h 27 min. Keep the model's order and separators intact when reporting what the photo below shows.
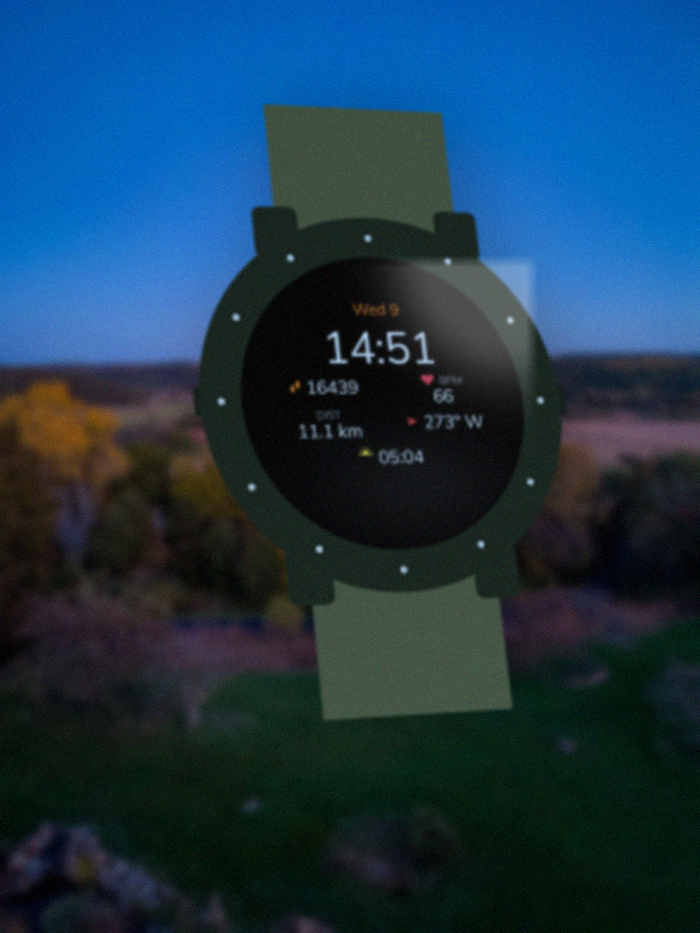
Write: 14 h 51 min
